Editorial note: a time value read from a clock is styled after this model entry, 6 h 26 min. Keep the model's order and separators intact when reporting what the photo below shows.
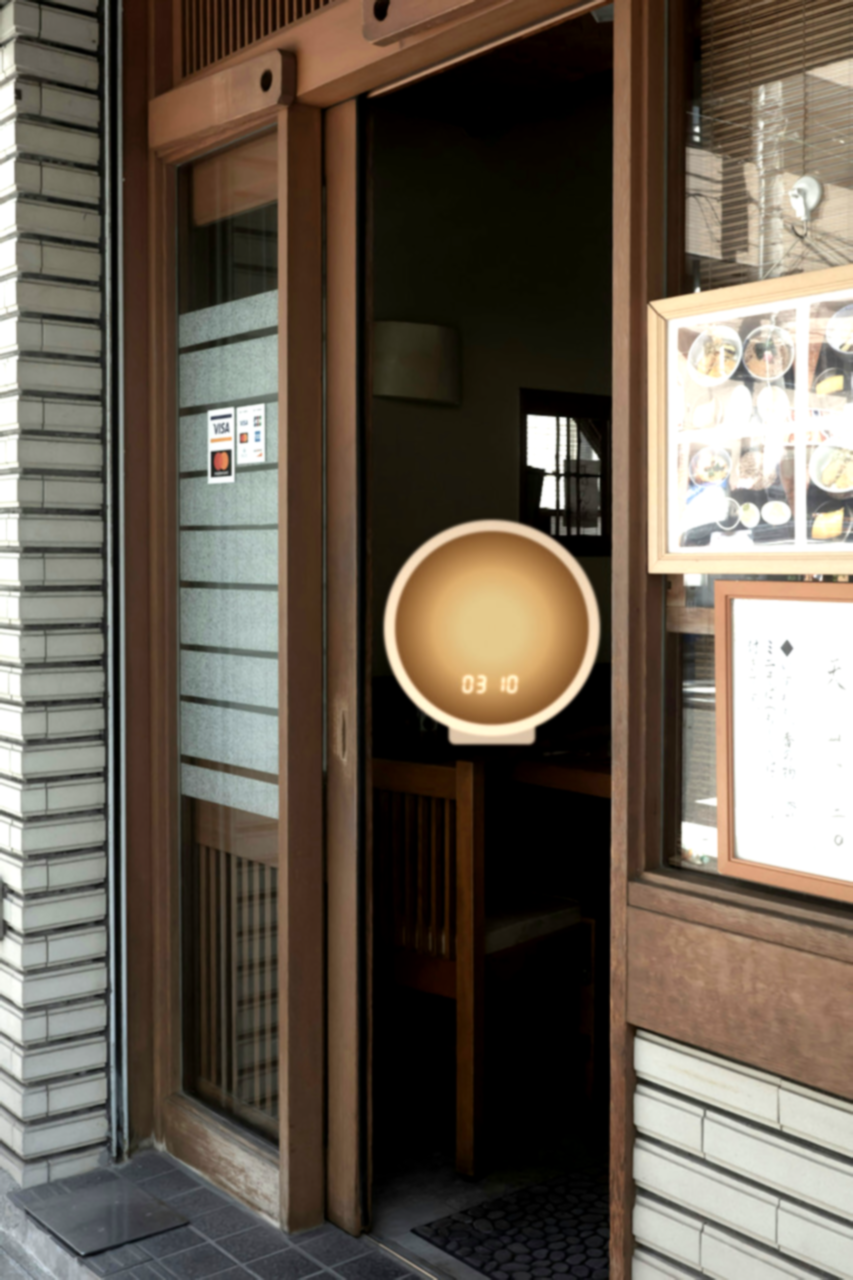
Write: 3 h 10 min
